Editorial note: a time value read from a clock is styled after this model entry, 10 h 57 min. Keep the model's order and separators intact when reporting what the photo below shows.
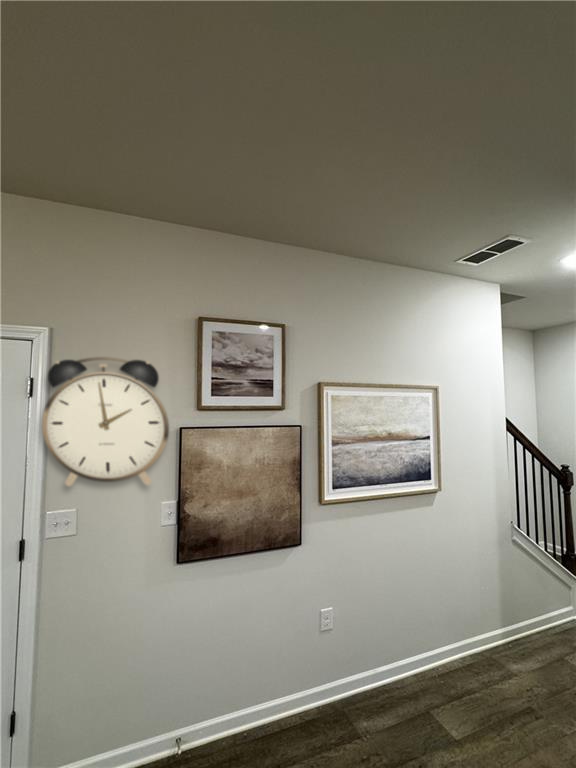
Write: 1 h 59 min
